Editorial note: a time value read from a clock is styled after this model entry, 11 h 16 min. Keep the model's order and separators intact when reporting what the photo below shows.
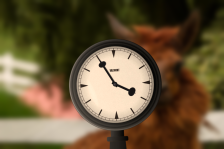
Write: 3 h 55 min
